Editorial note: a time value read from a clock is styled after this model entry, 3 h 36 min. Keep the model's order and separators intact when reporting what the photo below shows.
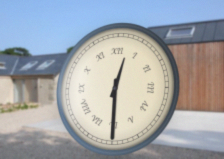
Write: 12 h 30 min
